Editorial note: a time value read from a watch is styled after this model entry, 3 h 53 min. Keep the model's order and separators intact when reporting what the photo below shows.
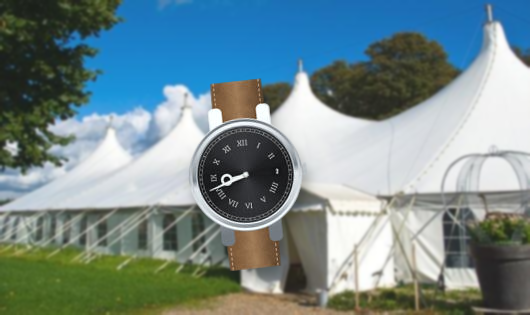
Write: 8 h 42 min
